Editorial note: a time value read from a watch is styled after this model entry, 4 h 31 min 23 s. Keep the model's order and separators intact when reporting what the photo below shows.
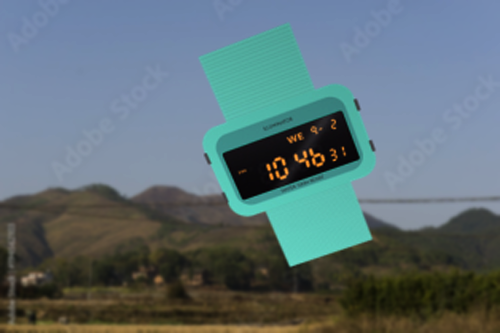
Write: 10 h 46 min 31 s
